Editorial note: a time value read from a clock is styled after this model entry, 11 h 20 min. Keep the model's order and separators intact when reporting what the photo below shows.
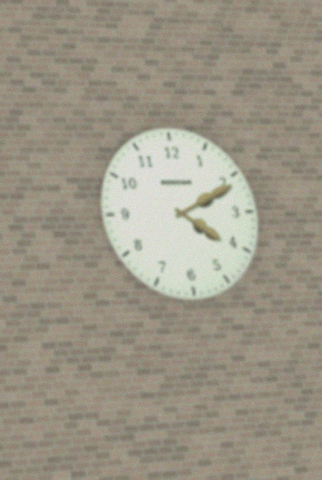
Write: 4 h 11 min
